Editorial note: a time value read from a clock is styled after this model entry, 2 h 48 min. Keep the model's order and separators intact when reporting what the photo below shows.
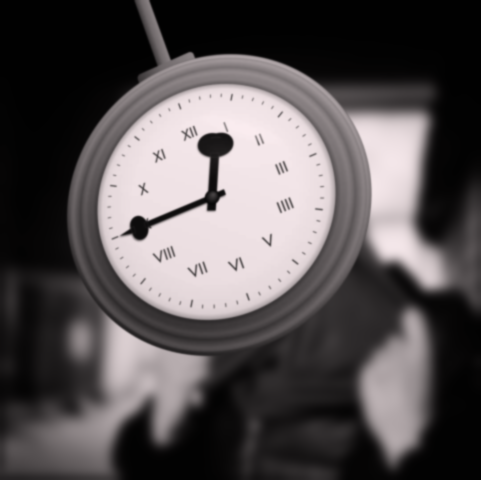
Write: 12 h 45 min
